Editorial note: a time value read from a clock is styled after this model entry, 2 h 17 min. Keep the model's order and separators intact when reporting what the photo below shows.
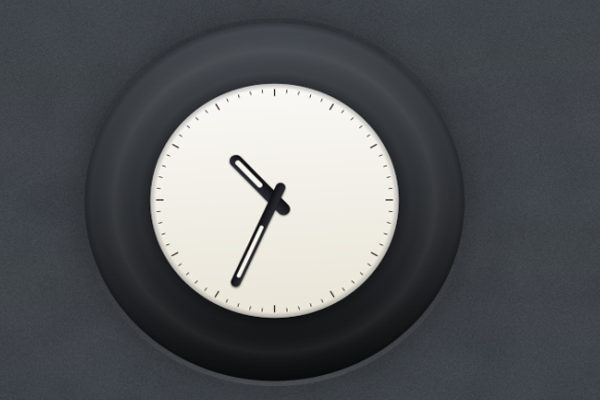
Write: 10 h 34 min
